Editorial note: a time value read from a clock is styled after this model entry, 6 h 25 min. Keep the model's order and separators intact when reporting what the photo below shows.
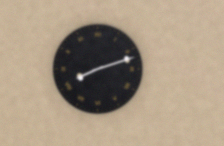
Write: 8 h 12 min
